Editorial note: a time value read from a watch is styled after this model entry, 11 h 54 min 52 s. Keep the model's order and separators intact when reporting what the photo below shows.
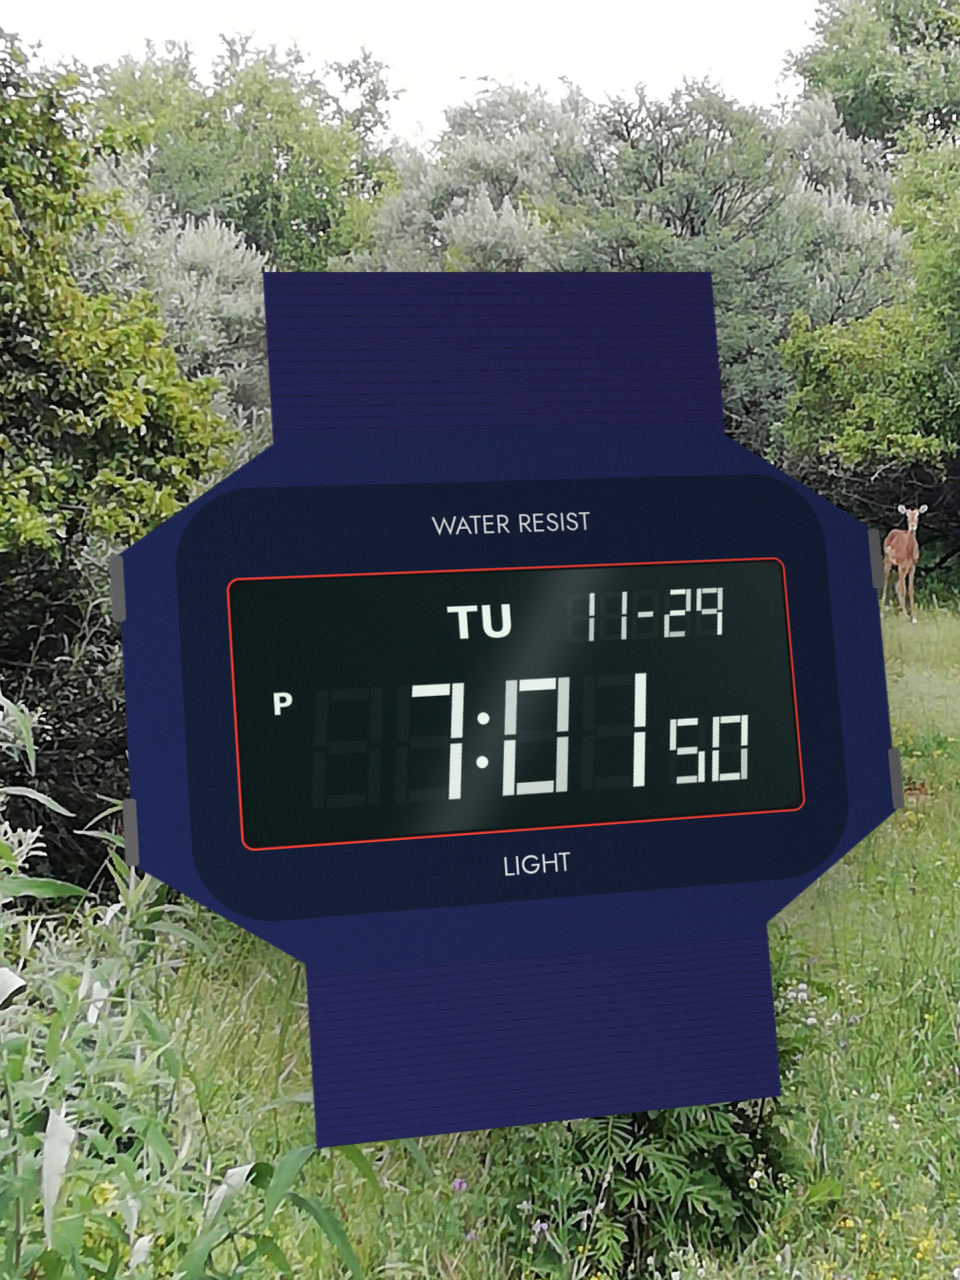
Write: 7 h 01 min 50 s
